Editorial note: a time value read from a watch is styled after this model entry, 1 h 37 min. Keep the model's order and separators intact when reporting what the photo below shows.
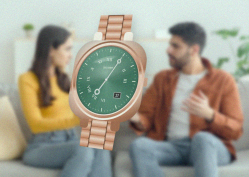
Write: 7 h 05 min
